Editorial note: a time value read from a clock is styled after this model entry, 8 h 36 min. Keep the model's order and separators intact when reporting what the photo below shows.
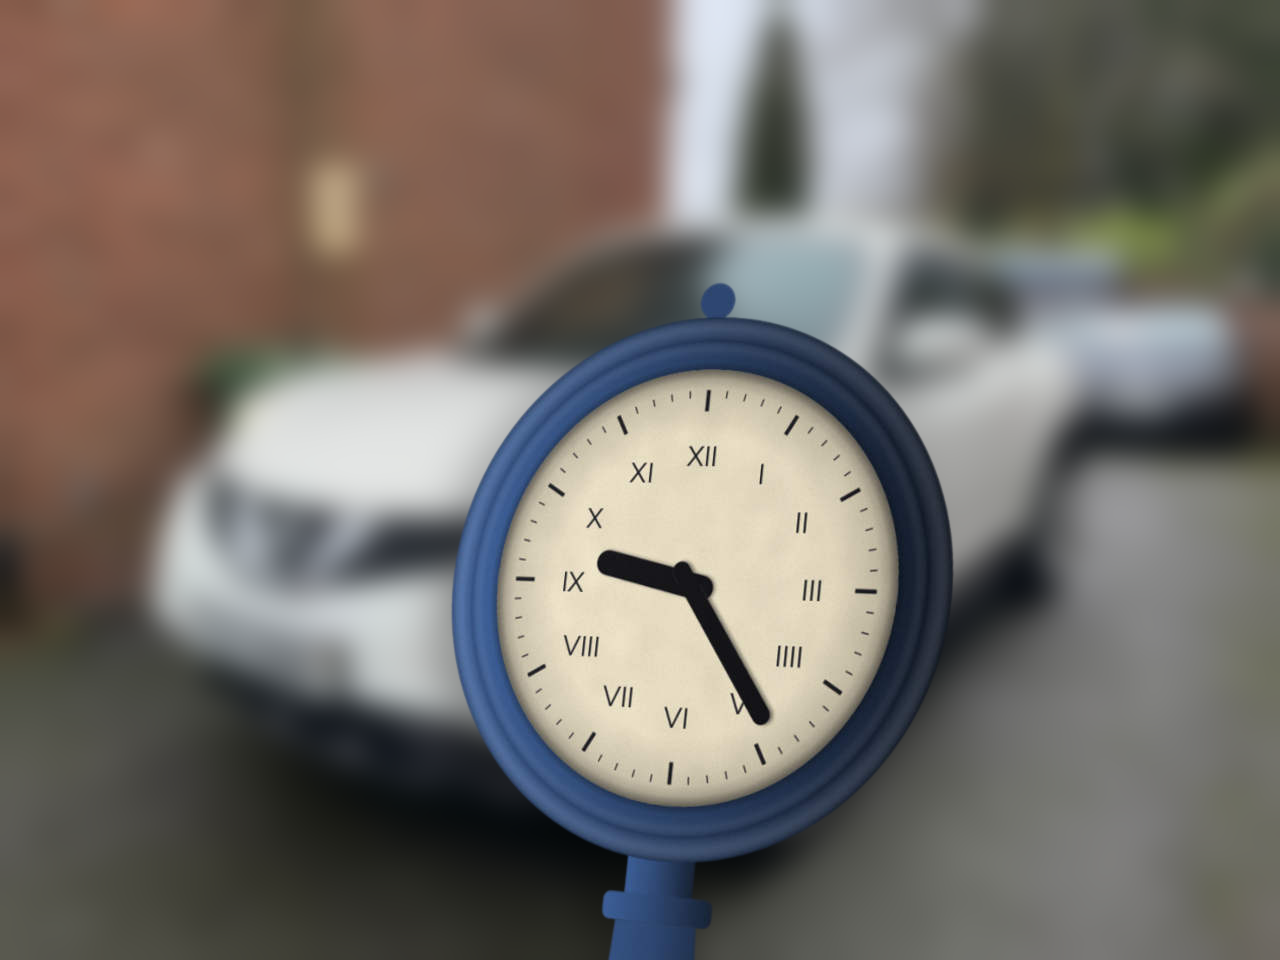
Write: 9 h 24 min
